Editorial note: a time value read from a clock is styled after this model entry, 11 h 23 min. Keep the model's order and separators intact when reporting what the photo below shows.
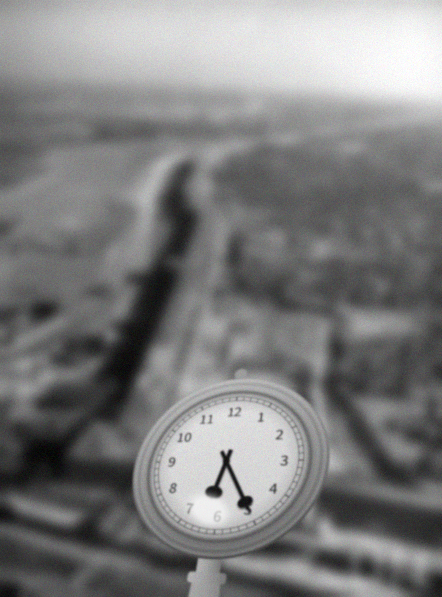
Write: 6 h 25 min
